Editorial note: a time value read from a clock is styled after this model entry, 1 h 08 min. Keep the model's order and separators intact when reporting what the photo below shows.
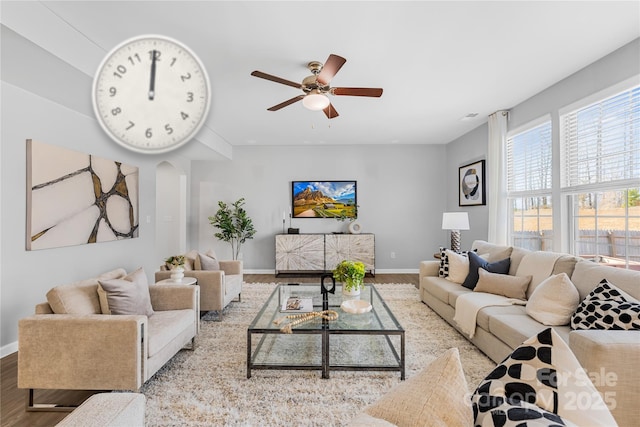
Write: 12 h 00 min
